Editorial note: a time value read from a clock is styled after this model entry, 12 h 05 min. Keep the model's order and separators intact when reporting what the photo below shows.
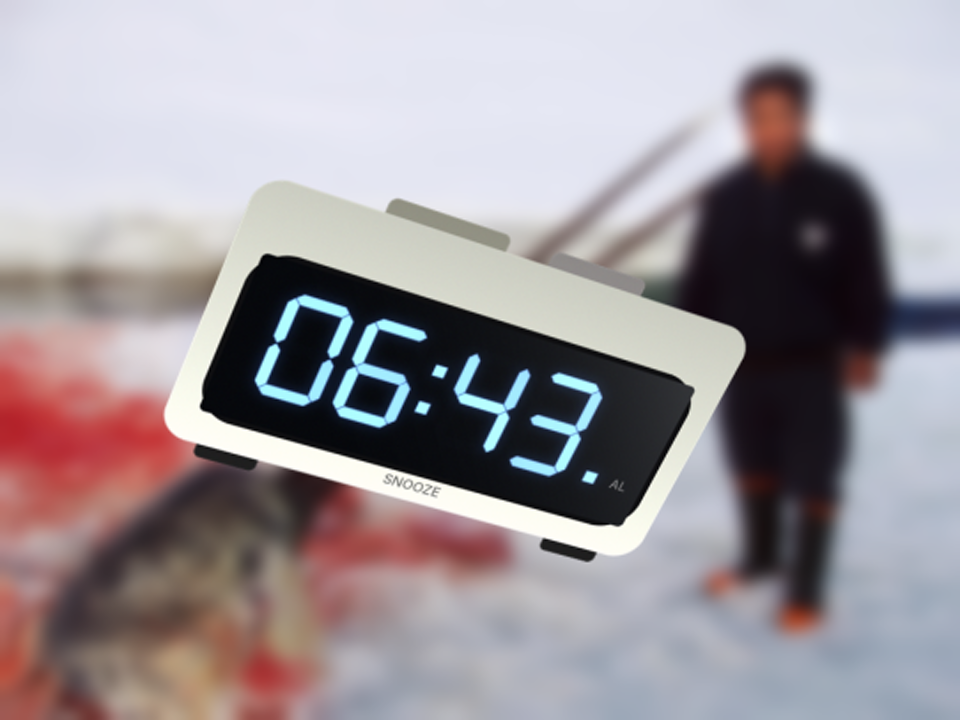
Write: 6 h 43 min
